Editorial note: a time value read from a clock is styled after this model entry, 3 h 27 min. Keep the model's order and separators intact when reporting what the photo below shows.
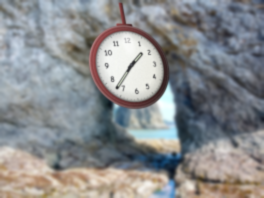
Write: 1 h 37 min
